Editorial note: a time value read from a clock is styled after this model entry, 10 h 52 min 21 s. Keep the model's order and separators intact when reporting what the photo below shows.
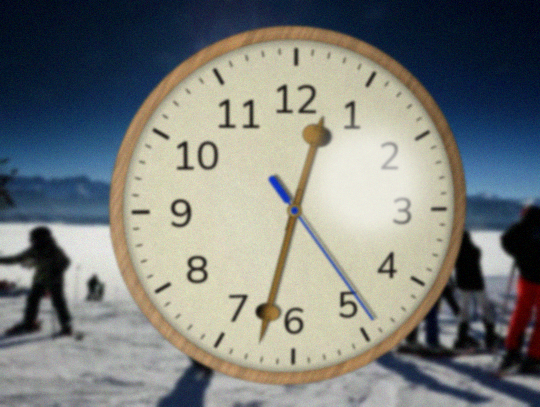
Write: 12 h 32 min 24 s
